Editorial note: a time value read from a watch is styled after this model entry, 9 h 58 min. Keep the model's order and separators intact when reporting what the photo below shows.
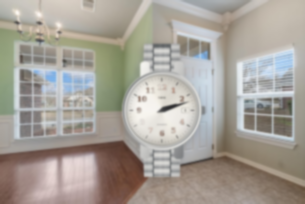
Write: 2 h 12 min
